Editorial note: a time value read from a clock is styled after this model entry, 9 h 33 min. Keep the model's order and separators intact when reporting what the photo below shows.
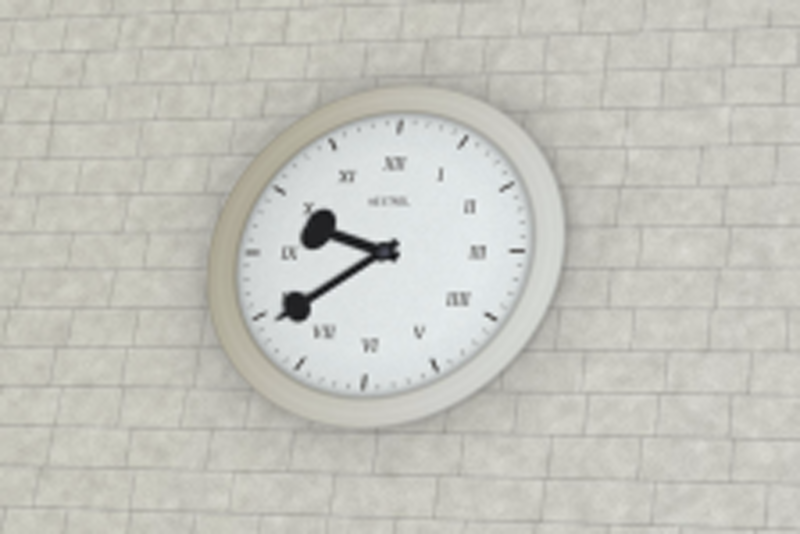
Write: 9 h 39 min
